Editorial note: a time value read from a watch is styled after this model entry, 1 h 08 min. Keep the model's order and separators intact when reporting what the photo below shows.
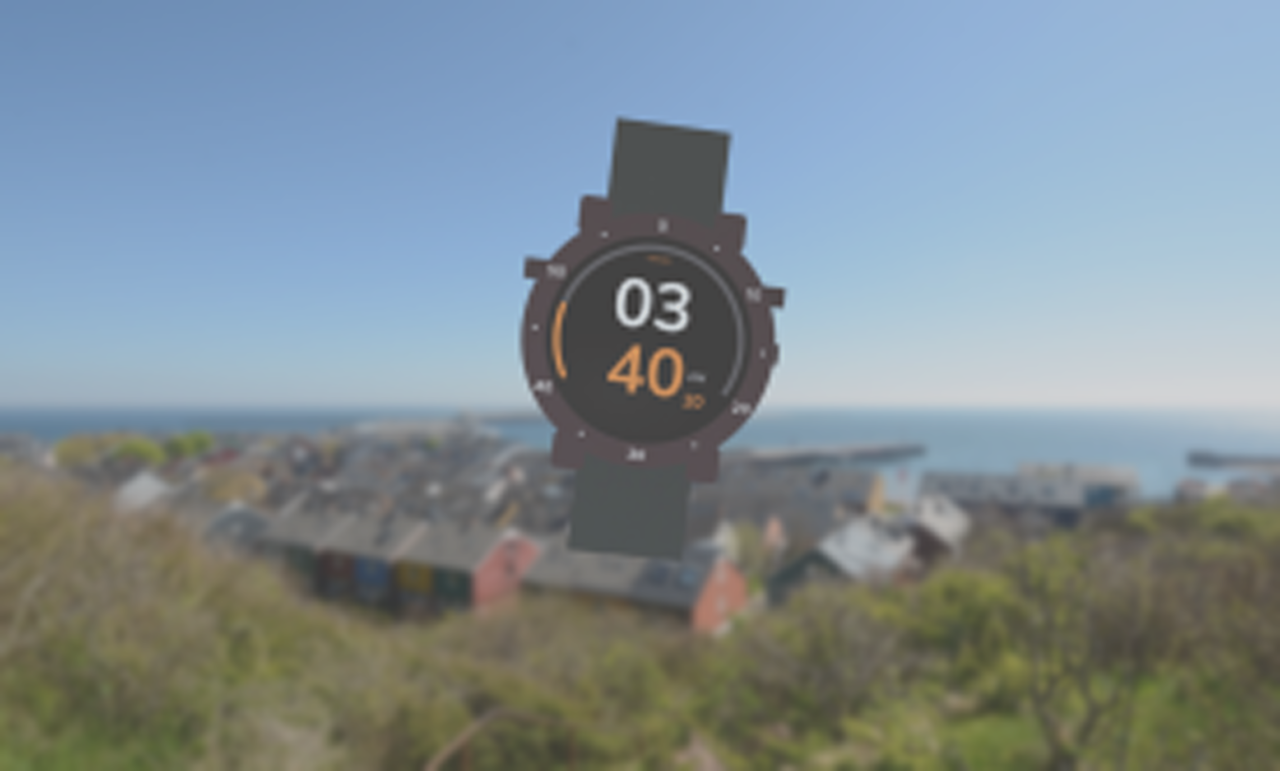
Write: 3 h 40 min
